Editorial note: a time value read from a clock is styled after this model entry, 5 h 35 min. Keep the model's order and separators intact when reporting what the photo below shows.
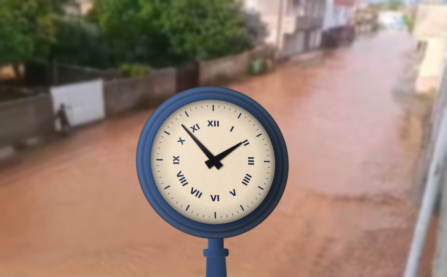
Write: 1 h 53 min
